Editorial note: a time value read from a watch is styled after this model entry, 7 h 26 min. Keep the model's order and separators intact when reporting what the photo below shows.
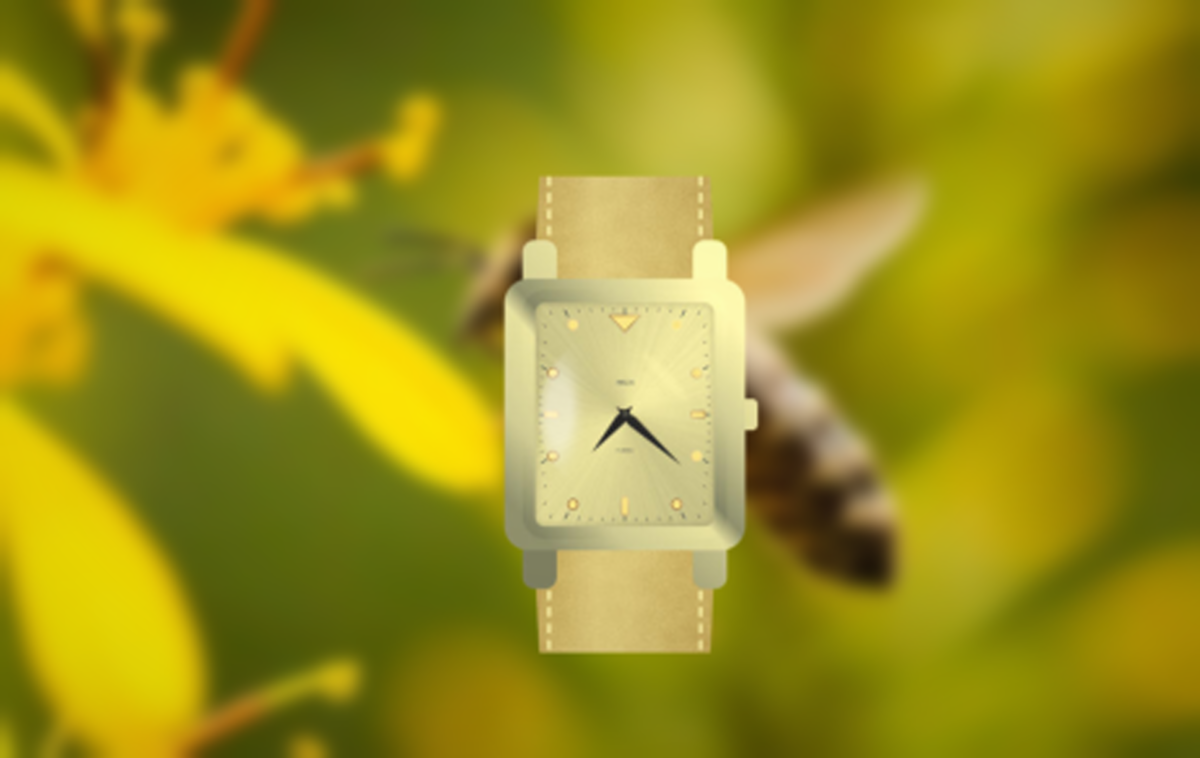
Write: 7 h 22 min
